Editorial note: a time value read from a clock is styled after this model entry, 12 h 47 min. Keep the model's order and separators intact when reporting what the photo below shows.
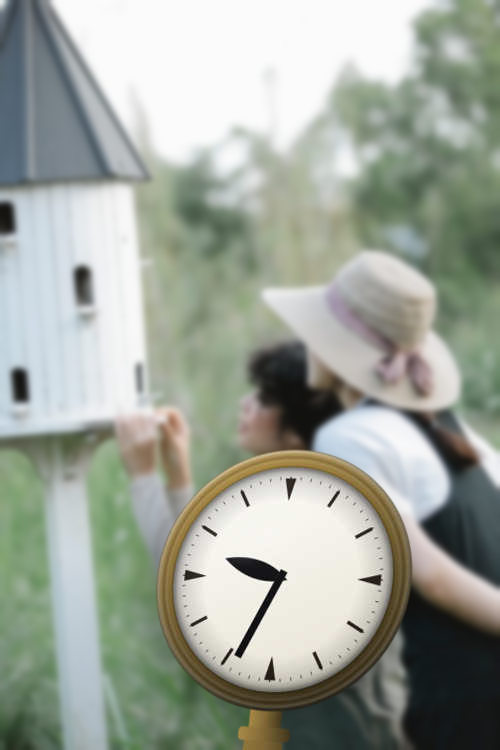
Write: 9 h 34 min
